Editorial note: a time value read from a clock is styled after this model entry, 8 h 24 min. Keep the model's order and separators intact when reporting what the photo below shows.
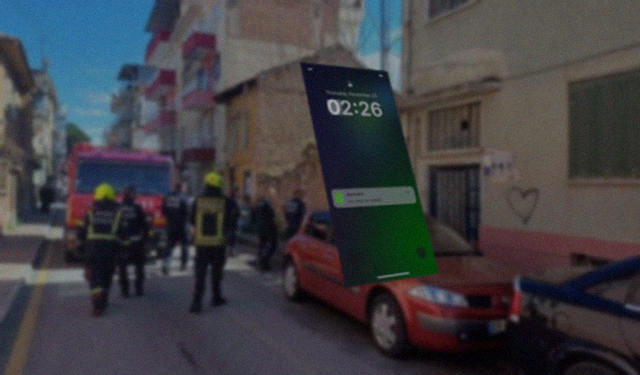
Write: 2 h 26 min
